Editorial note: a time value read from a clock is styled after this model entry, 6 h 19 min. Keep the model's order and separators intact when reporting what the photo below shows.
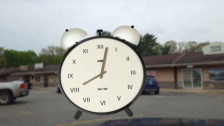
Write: 8 h 02 min
